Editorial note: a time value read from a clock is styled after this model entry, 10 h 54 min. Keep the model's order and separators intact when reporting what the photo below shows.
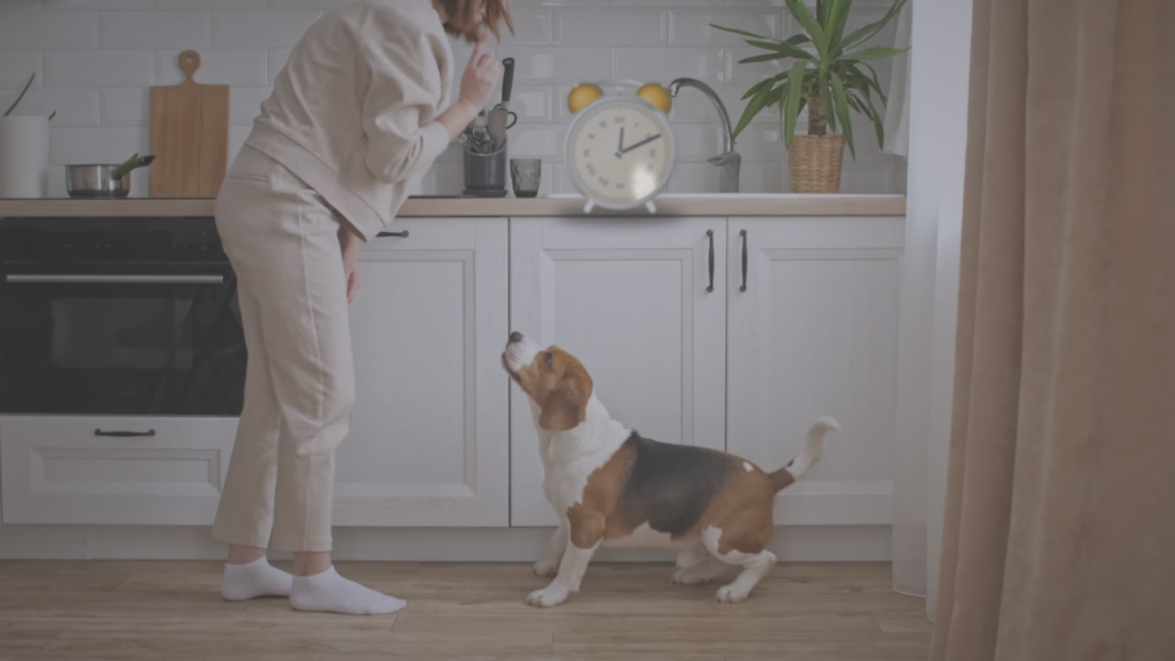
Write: 12 h 11 min
